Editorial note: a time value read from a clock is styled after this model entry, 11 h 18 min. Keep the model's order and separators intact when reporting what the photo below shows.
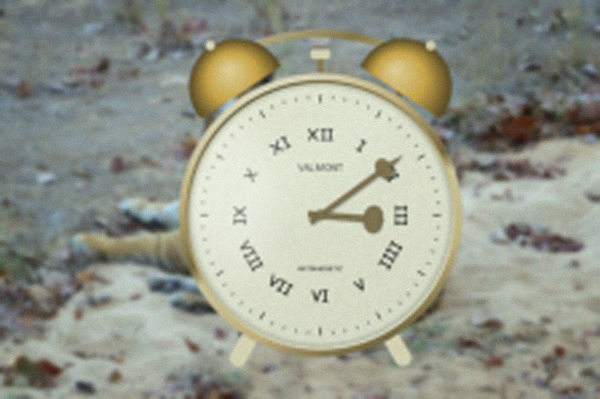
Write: 3 h 09 min
